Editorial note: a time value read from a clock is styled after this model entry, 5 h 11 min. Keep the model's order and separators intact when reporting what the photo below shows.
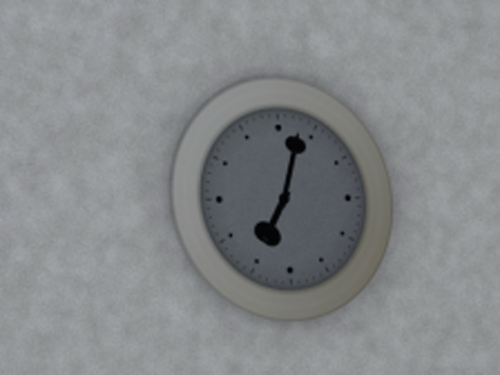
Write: 7 h 03 min
